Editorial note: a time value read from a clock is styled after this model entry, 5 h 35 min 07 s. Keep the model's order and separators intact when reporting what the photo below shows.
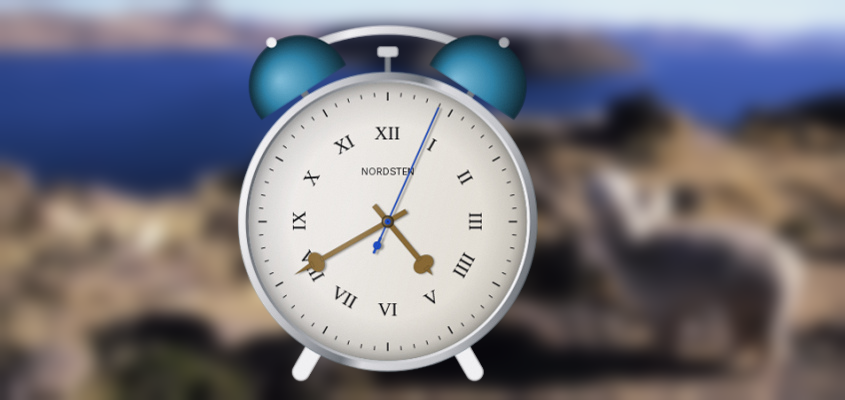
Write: 4 h 40 min 04 s
